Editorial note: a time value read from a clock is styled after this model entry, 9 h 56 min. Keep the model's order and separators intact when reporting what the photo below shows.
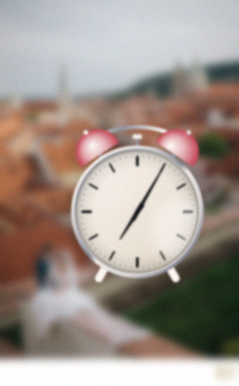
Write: 7 h 05 min
